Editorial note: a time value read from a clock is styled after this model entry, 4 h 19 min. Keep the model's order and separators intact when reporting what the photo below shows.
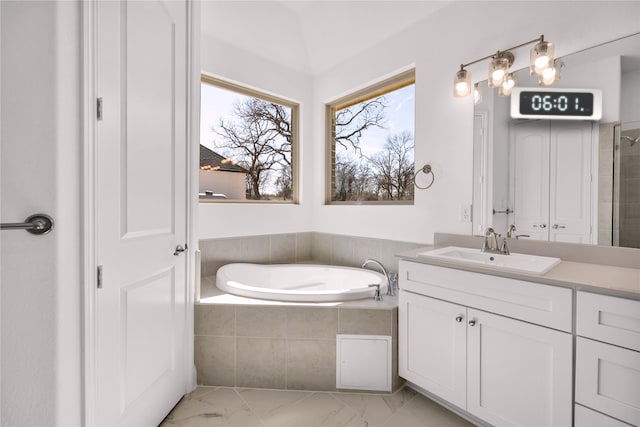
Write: 6 h 01 min
